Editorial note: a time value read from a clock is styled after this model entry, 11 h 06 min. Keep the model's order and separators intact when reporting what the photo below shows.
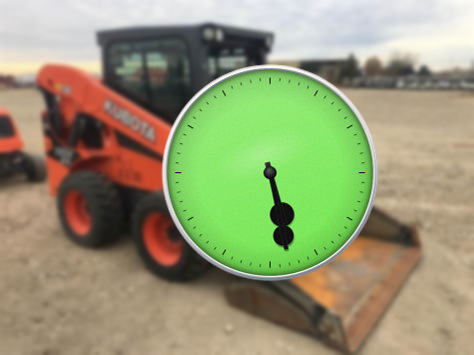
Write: 5 h 28 min
